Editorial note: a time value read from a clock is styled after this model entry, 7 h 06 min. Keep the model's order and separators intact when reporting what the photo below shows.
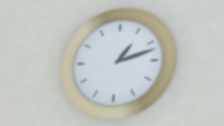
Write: 1 h 12 min
